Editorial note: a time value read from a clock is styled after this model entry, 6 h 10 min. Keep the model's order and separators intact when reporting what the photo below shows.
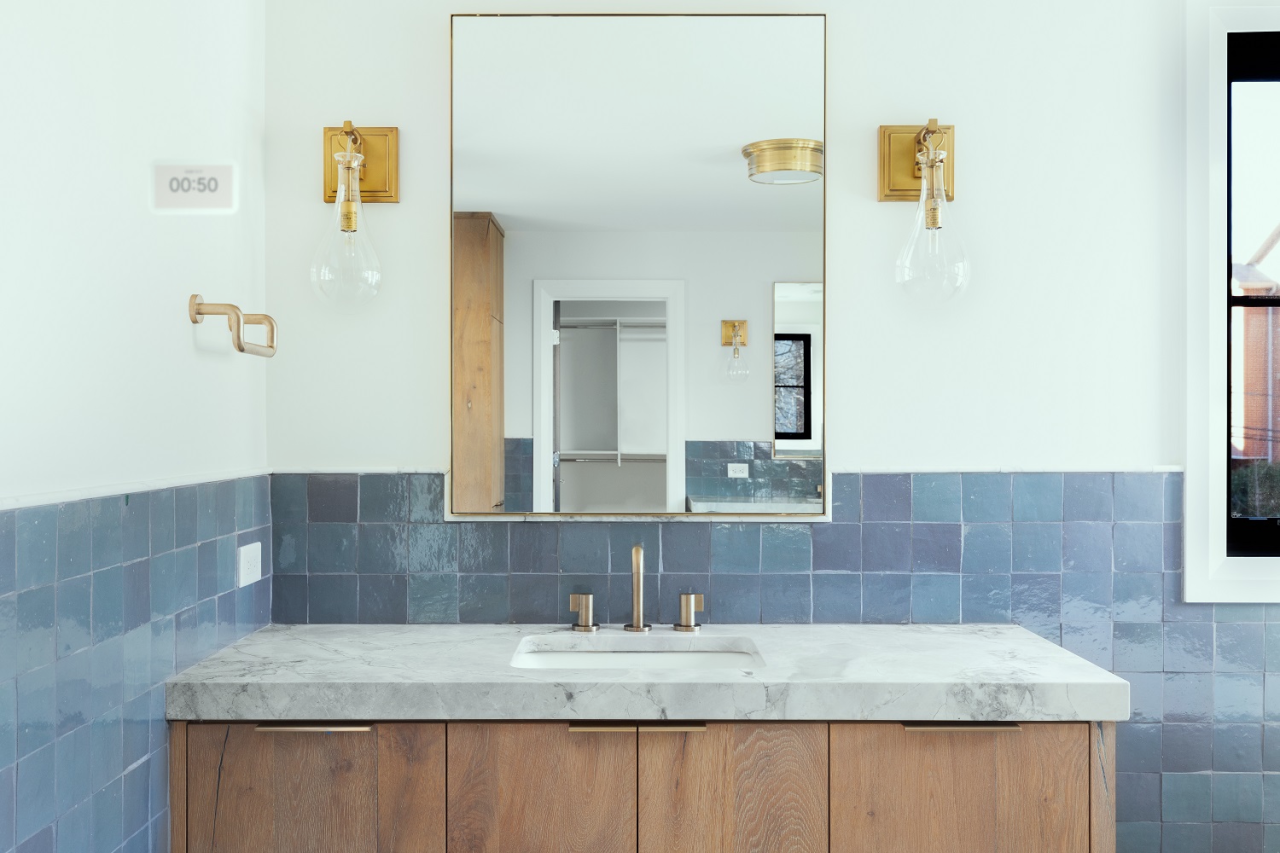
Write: 0 h 50 min
